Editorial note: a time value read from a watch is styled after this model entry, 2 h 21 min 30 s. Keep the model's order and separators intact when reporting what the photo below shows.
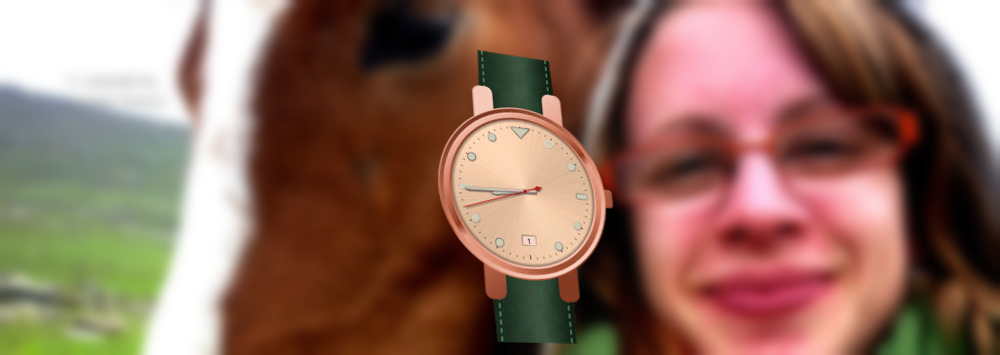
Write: 8 h 44 min 42 s
